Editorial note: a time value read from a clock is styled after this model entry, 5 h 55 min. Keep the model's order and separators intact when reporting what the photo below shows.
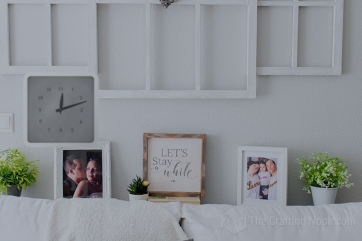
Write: 12 h 12 min
